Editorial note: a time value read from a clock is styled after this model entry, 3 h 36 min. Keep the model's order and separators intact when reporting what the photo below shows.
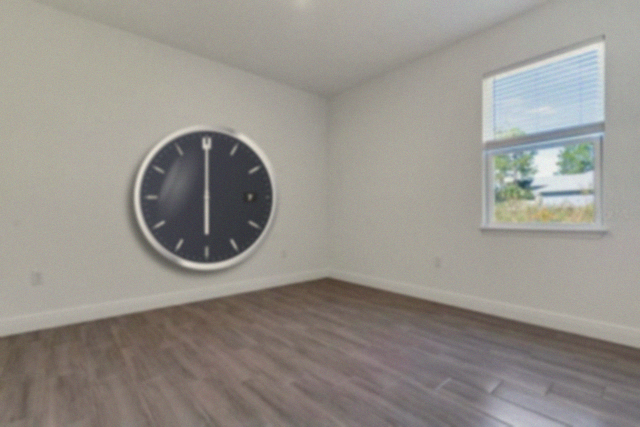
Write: 6 h 00 min
